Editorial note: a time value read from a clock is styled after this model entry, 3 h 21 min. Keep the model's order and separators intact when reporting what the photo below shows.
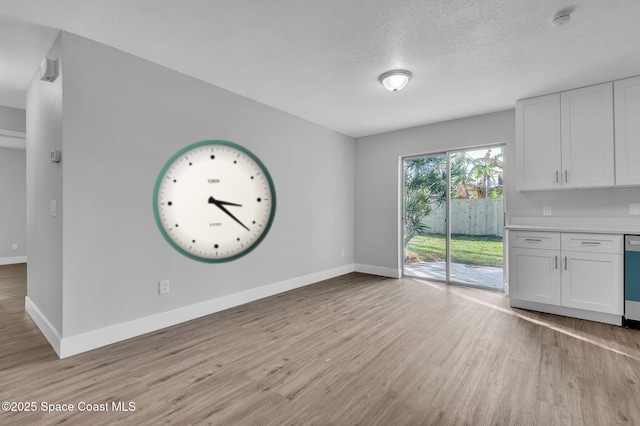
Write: 3 h 22 min
